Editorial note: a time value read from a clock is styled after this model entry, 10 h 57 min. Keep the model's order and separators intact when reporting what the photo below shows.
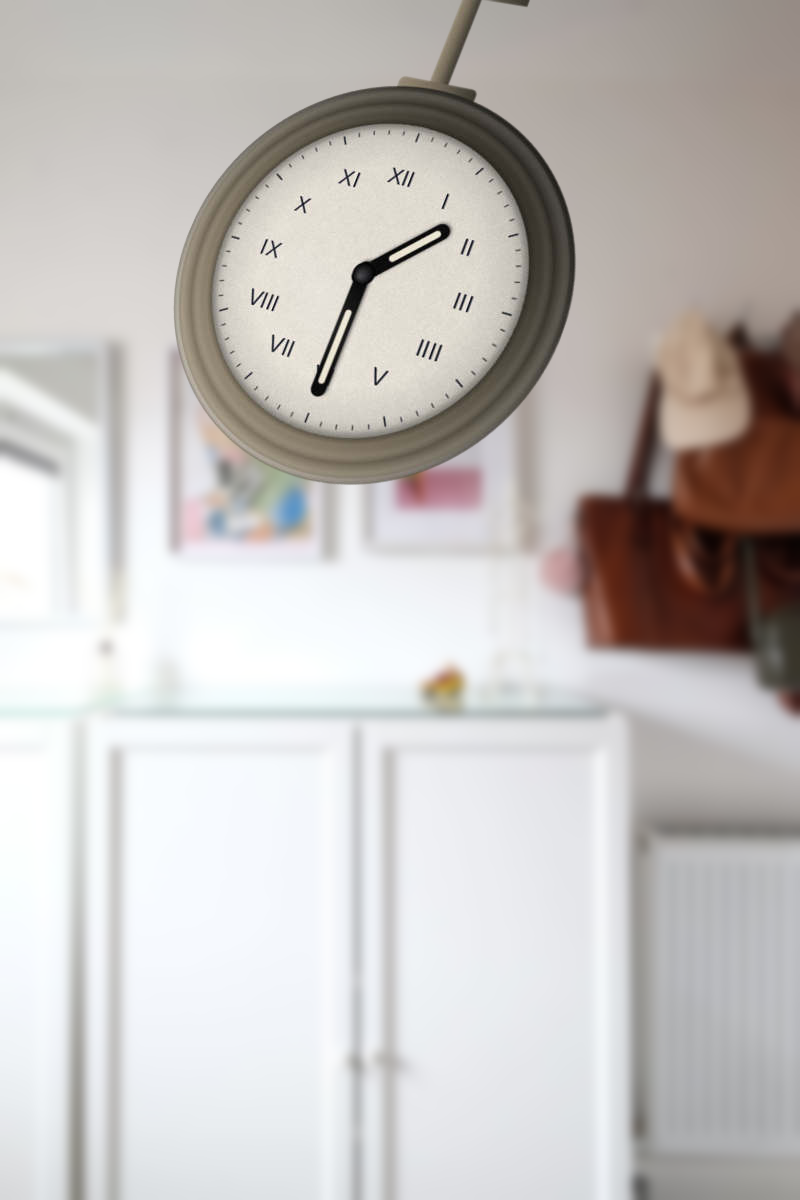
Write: 1 h 30 min
